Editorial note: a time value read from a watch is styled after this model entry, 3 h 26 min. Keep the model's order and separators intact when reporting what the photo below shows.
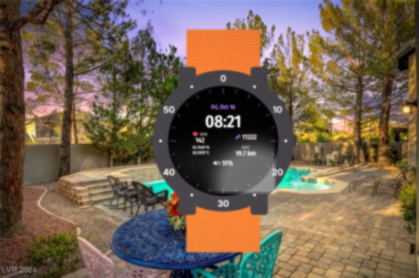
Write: 8 h 21 min
